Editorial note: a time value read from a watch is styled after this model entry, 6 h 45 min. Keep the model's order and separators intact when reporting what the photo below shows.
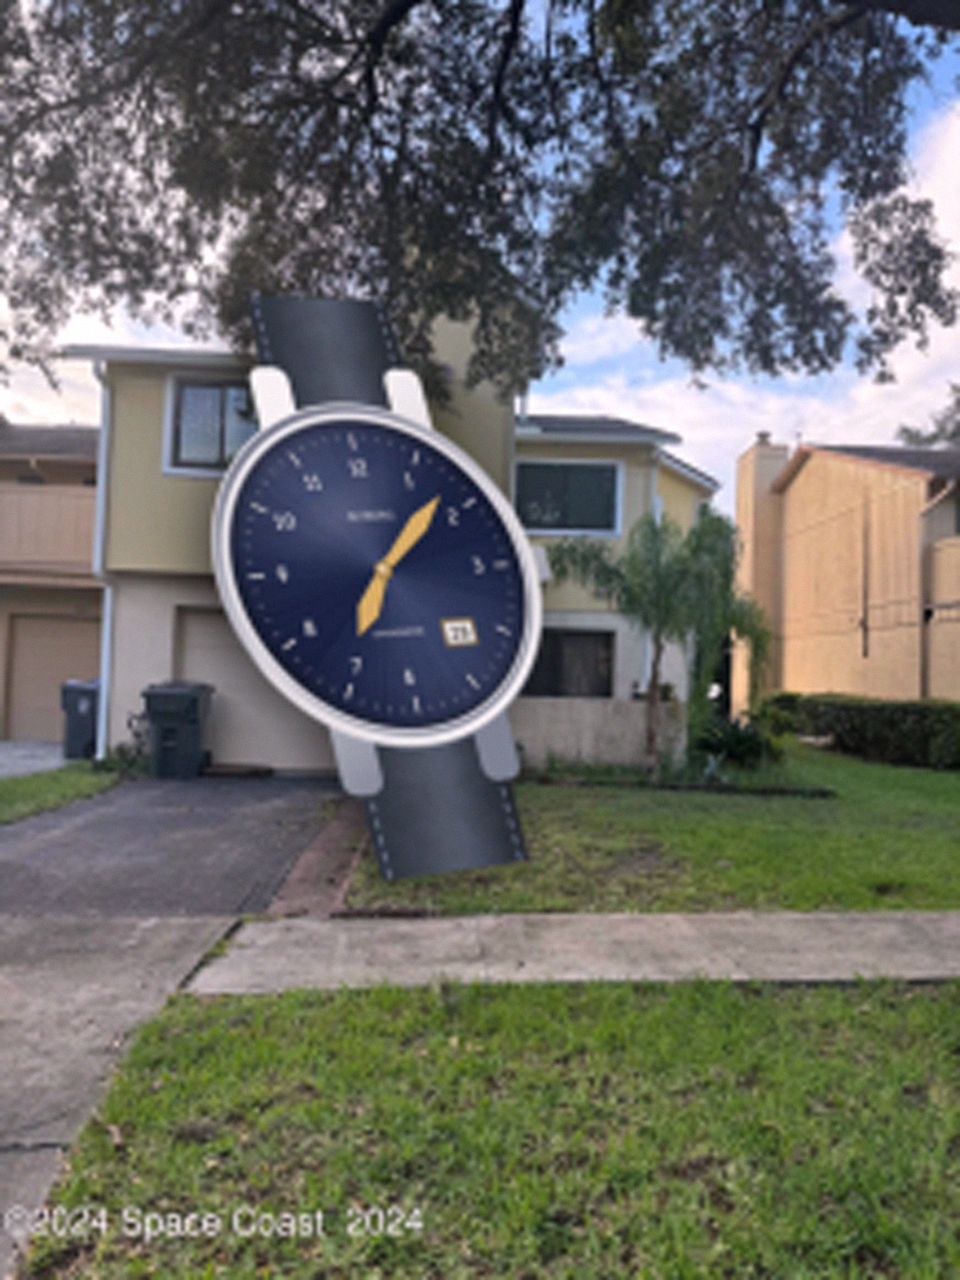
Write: 7 h 08 min
